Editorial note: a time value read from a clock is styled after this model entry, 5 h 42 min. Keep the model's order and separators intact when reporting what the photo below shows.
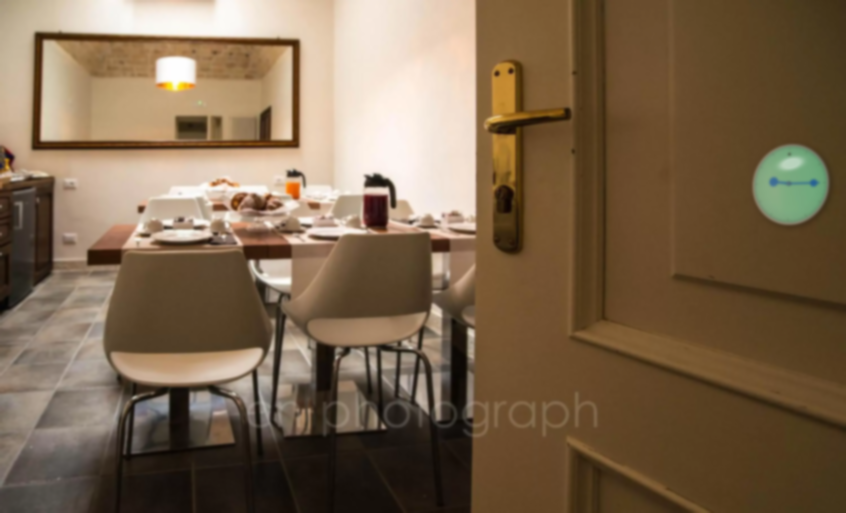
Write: 9 h 15 min
